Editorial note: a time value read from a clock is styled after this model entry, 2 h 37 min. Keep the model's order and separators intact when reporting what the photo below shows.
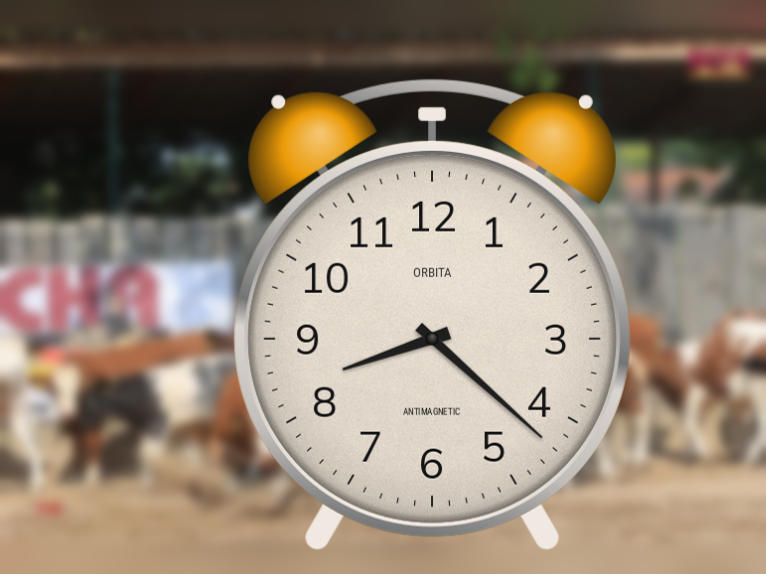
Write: 8 h 22 min
